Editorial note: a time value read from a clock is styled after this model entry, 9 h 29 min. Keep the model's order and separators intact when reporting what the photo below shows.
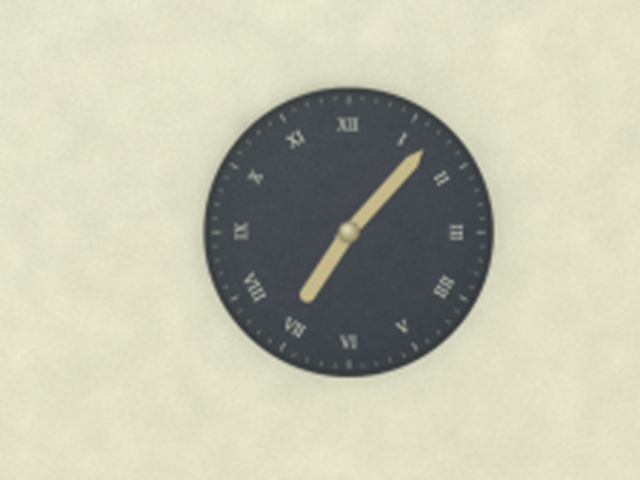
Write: 7 h 07 min
